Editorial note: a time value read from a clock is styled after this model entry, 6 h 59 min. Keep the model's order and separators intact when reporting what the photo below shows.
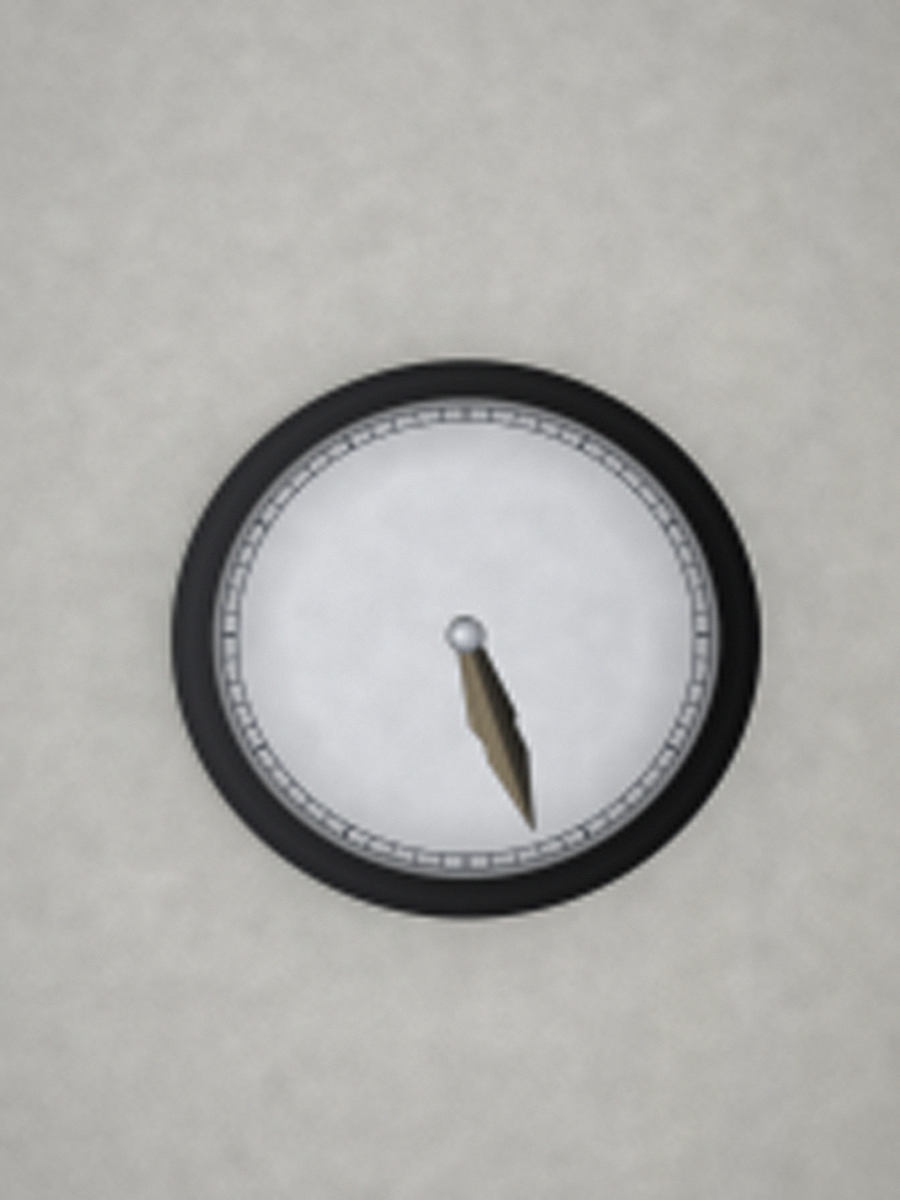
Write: 5 h 27 min
